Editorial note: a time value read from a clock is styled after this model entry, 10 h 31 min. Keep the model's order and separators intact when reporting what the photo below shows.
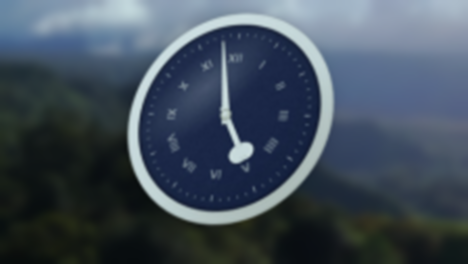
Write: 4 h 58 min
